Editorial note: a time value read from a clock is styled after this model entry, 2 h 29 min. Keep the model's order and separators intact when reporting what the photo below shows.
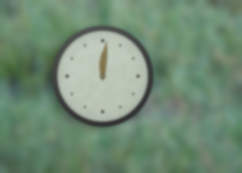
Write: 12 h 01 min
